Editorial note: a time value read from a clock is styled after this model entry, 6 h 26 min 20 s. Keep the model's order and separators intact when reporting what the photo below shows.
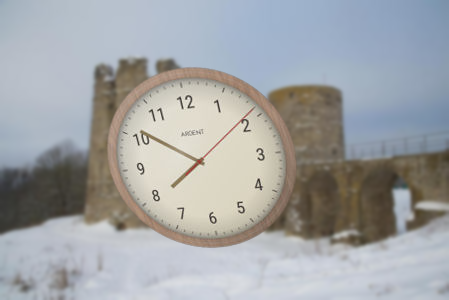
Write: 7 h 51 min 09 s
